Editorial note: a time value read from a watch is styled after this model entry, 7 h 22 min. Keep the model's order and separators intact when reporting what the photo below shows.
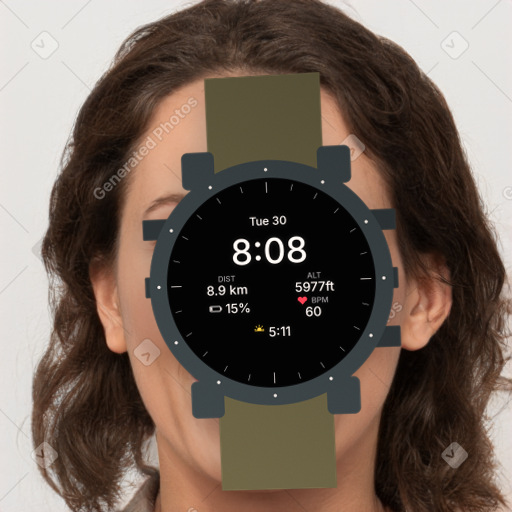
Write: 8 h 08 min
